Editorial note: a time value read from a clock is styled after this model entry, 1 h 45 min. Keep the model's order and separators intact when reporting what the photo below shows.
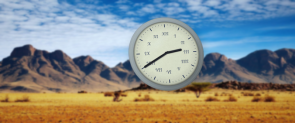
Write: 2 h 40 min
